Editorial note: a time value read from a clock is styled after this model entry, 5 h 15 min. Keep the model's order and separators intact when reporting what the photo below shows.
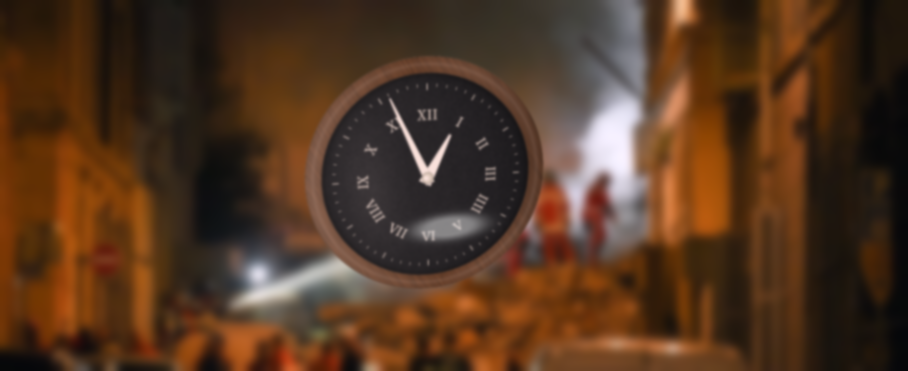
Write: 12 h 56 min
